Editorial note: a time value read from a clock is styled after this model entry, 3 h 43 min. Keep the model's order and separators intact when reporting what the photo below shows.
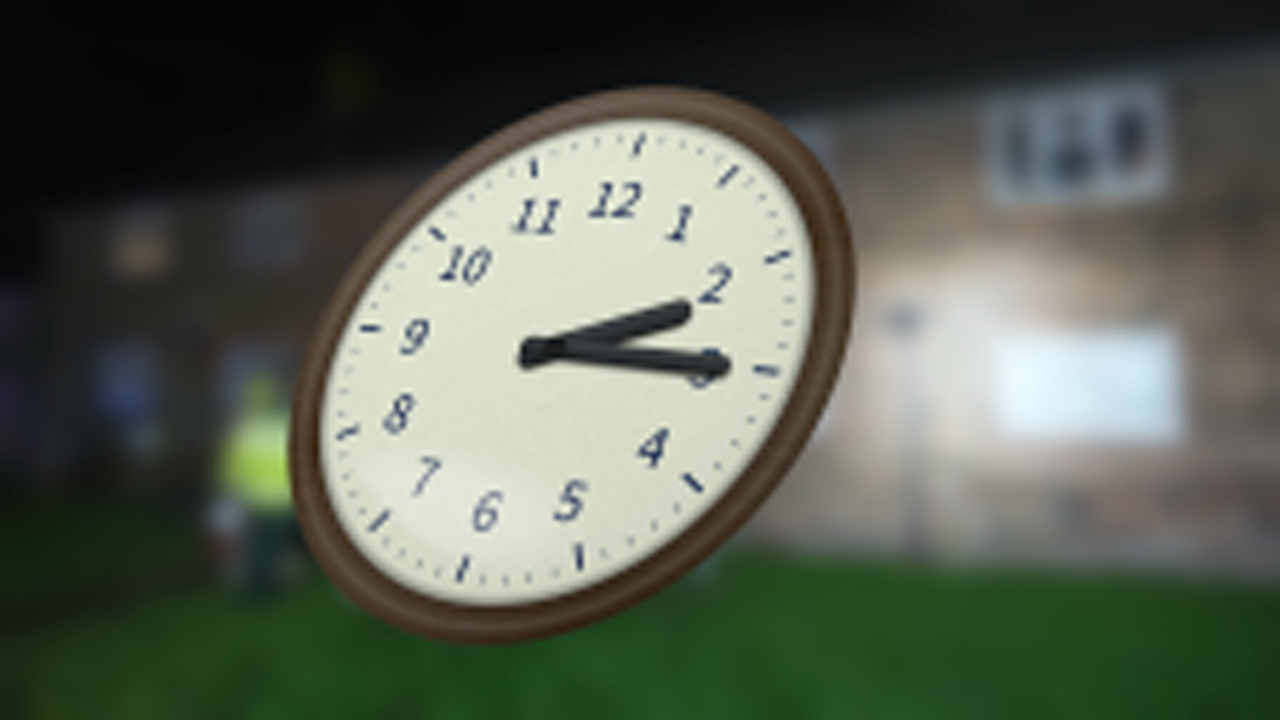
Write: 2 h 15 min
